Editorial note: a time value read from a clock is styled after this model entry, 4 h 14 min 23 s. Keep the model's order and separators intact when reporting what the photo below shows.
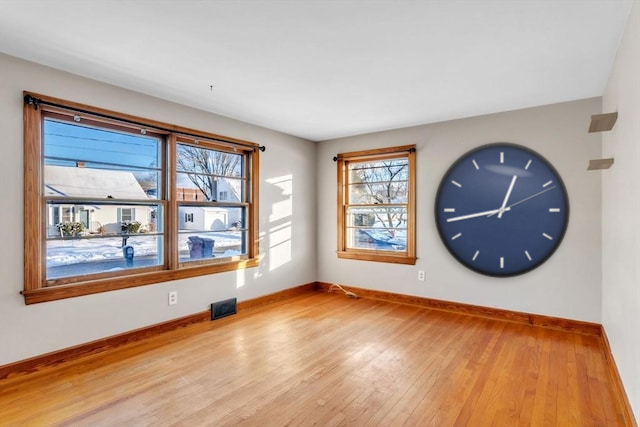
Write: 12 h 43 min 11 s
